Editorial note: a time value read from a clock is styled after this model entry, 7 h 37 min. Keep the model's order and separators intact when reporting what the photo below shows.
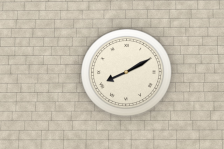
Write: 8 h 10 min
